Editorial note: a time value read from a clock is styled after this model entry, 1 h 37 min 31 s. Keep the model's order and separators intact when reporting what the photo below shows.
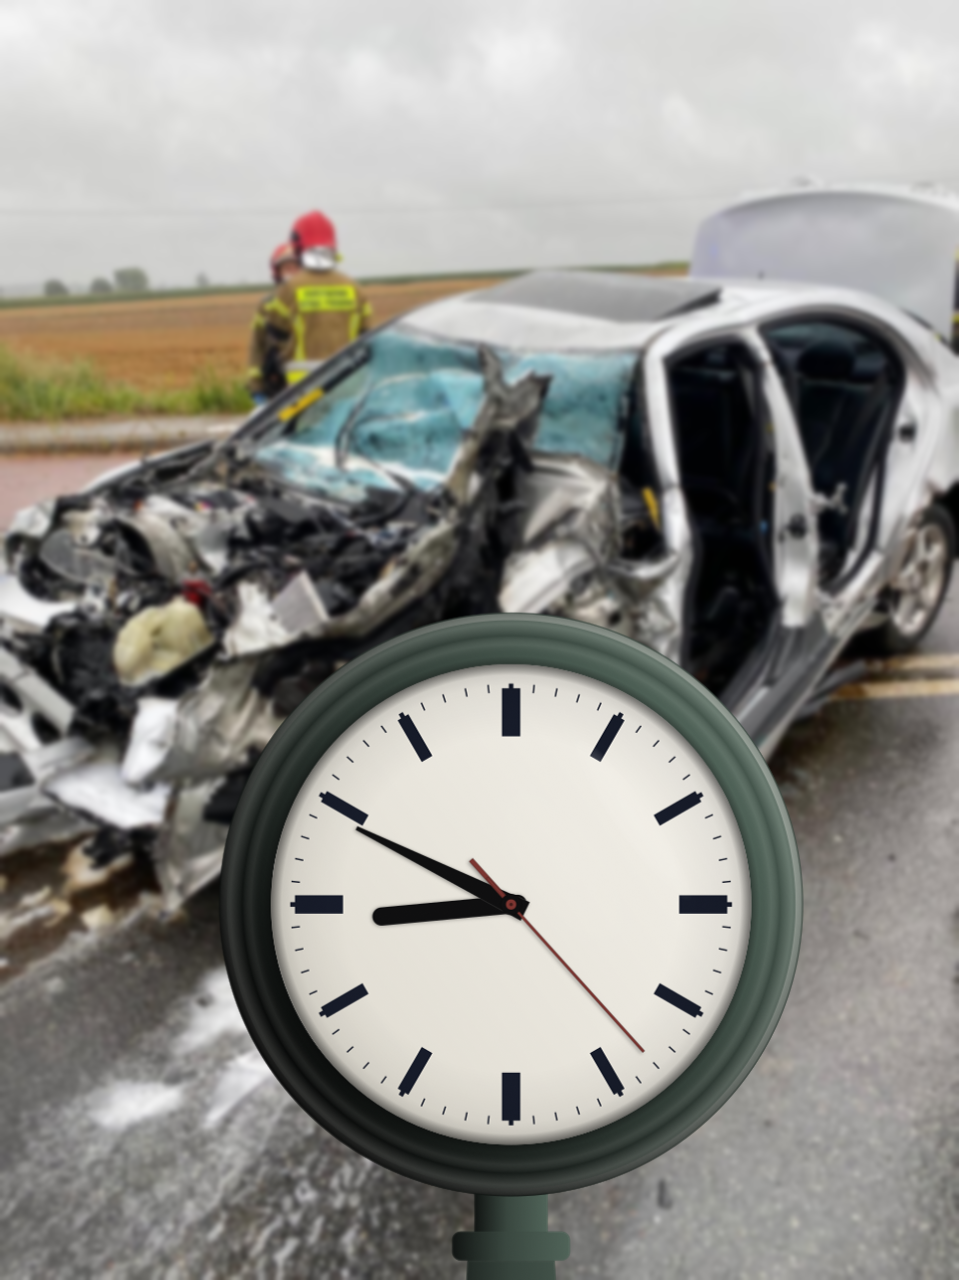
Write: 8 h 49 min 23 s
